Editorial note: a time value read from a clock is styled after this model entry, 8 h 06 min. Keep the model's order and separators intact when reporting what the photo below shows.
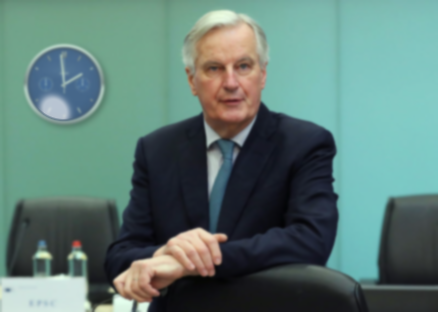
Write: 1 h 59 min
